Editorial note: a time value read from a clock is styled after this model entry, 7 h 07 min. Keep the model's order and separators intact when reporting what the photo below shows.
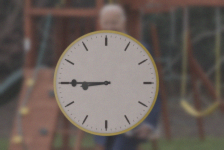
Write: 8 h 45 min
